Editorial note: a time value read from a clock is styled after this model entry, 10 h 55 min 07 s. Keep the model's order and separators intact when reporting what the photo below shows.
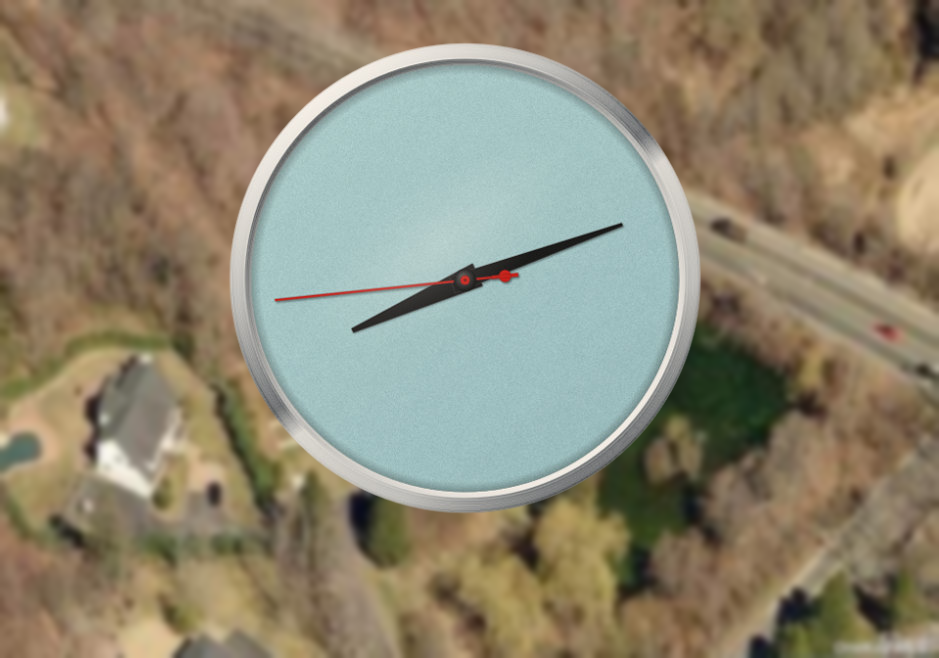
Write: 8 h 11 min 44 s
